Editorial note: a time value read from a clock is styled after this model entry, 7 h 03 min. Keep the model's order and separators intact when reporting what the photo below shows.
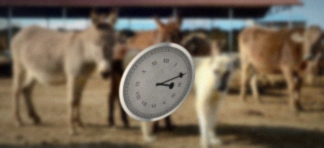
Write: 3 h 11 min
